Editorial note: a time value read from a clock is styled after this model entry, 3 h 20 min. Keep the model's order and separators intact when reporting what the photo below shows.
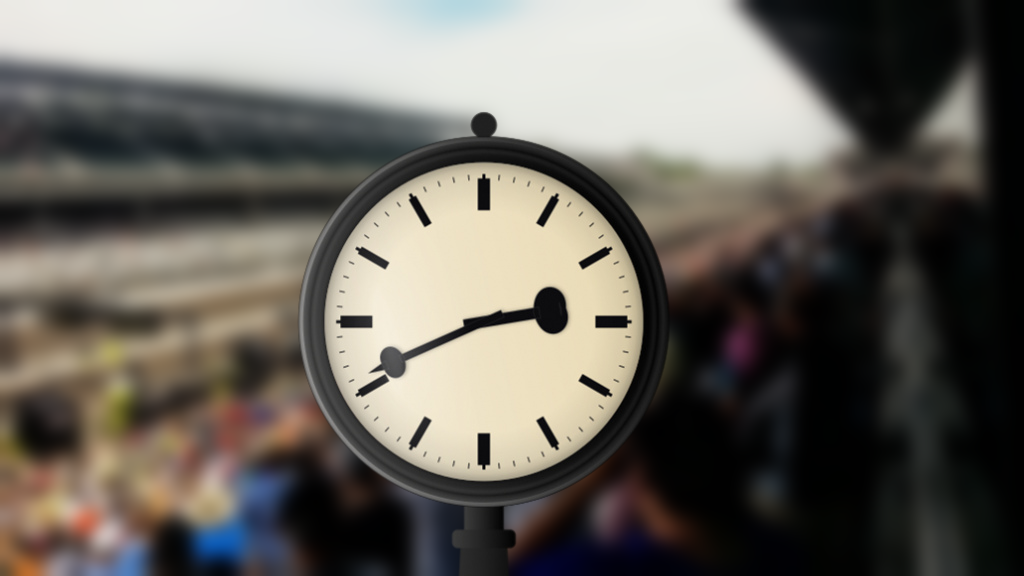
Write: 2 h 41 min
